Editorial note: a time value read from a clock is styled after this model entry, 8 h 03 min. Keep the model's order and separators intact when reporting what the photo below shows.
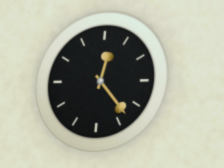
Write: 12 h 23 min
